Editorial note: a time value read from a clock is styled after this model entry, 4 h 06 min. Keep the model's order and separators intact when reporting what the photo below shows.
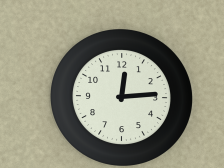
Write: 12 h 14 min
